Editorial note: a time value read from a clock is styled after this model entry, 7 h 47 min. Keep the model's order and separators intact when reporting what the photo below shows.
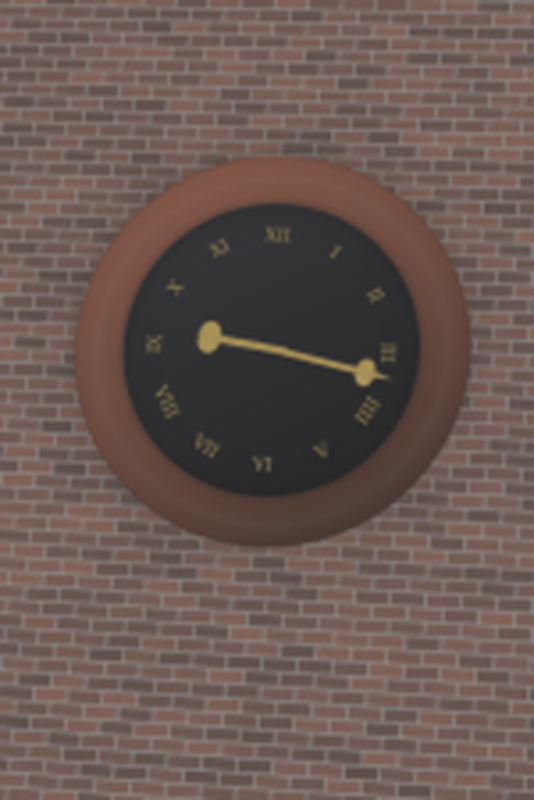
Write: 9 h 17 min
